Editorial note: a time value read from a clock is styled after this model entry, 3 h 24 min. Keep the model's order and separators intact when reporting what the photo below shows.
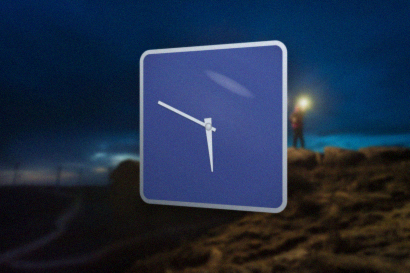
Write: 5 h 49 min
